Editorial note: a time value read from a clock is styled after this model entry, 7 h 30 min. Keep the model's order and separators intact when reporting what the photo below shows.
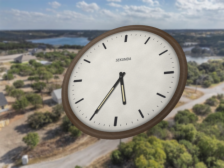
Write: 5 h 35 min
